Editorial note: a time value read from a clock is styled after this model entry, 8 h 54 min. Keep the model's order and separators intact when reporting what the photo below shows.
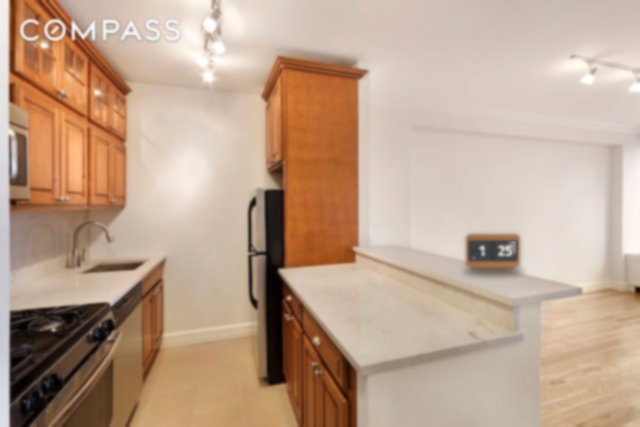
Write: 1 h 25 min
